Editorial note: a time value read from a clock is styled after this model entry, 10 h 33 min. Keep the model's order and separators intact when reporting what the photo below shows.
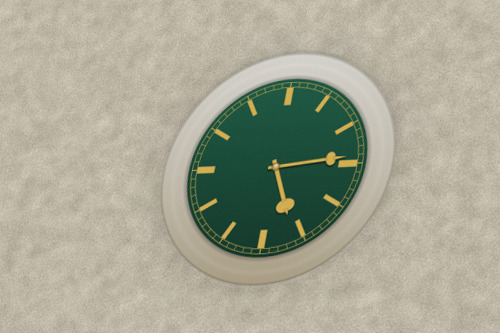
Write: 5 h 14 min
